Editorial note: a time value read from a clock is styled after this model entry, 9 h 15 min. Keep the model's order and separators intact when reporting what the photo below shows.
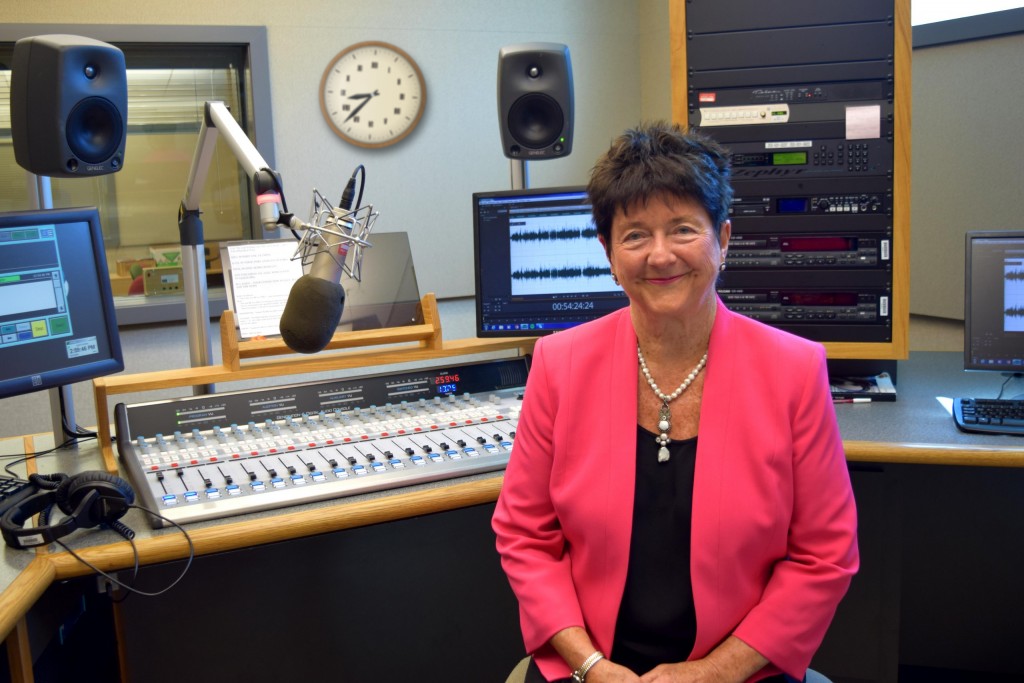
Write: 8 h 37 min
